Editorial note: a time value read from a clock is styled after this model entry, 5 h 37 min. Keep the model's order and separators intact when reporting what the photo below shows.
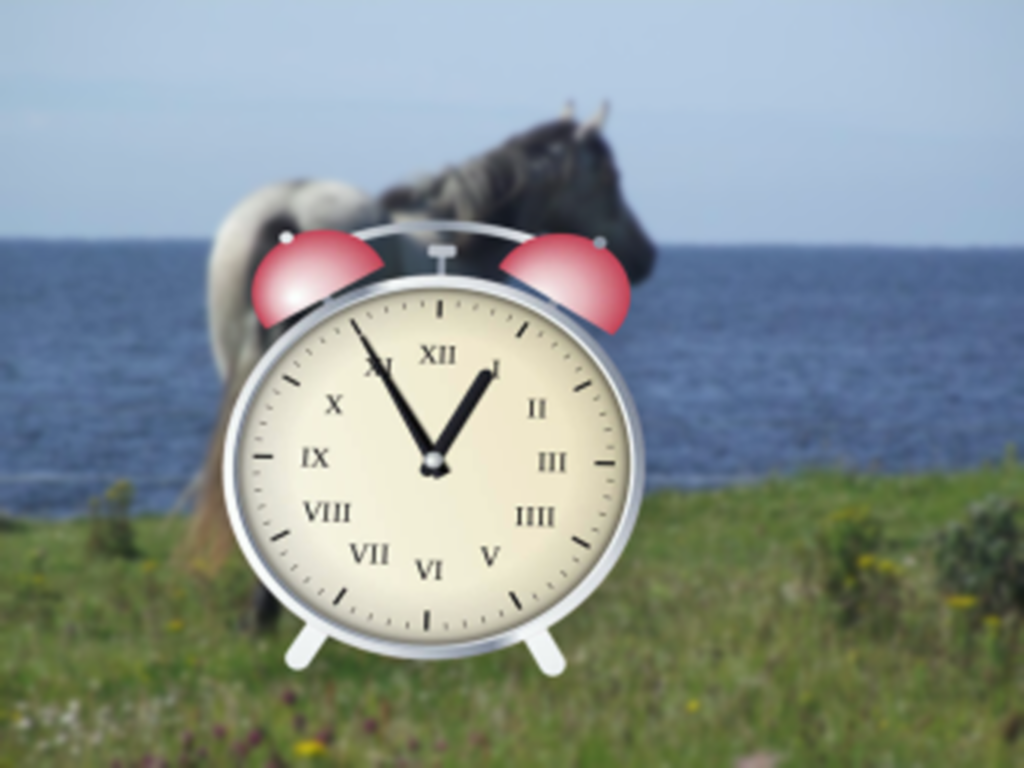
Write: 12 h 55 min
